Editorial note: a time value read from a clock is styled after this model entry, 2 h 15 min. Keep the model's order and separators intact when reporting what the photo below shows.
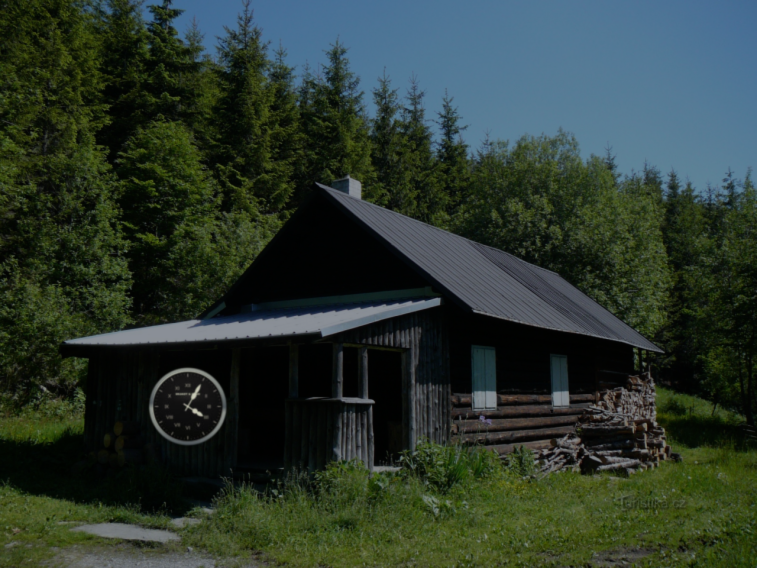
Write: 4 h 05 min
